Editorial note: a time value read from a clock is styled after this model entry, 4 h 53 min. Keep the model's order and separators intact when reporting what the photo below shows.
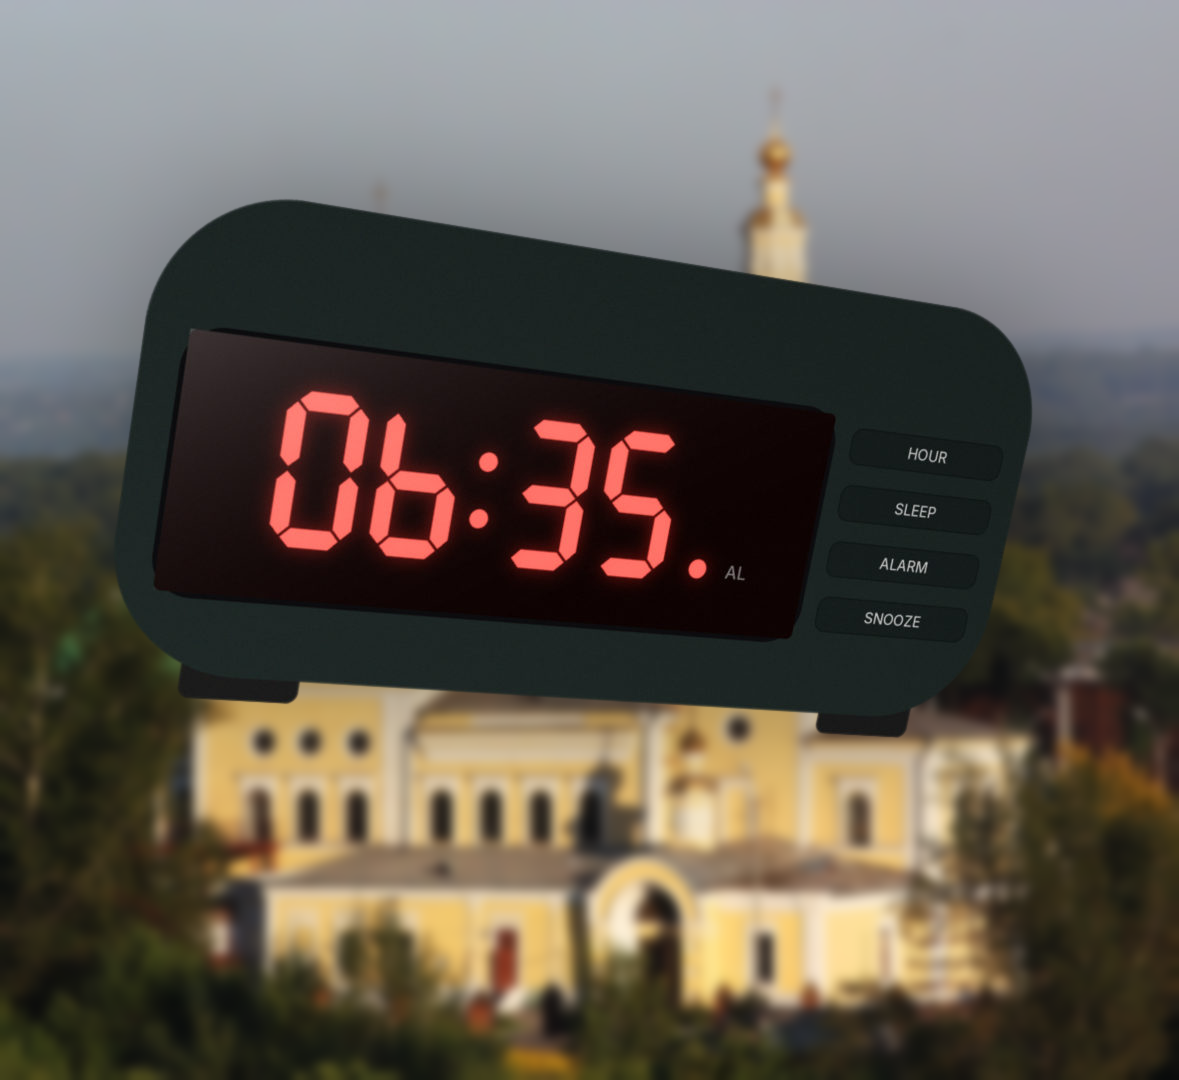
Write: 6 h 35 min
